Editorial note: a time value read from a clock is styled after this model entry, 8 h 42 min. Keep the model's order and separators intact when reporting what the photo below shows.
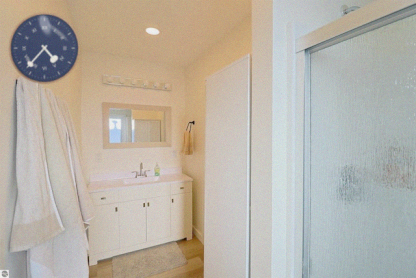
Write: 4 h 37 min
